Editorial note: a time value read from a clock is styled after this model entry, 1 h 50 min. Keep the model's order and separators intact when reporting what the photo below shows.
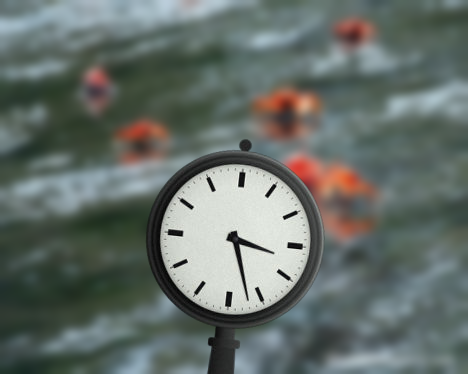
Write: 3 h 27 min
